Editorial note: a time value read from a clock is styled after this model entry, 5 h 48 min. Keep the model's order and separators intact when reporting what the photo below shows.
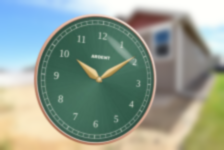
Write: 10 h 09 min
